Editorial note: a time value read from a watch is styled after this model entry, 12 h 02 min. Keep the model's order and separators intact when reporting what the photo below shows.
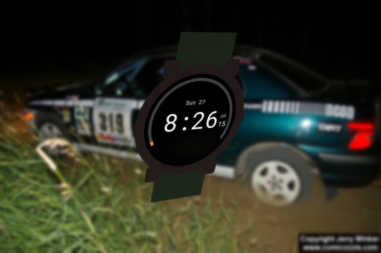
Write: 8 h 26 min
